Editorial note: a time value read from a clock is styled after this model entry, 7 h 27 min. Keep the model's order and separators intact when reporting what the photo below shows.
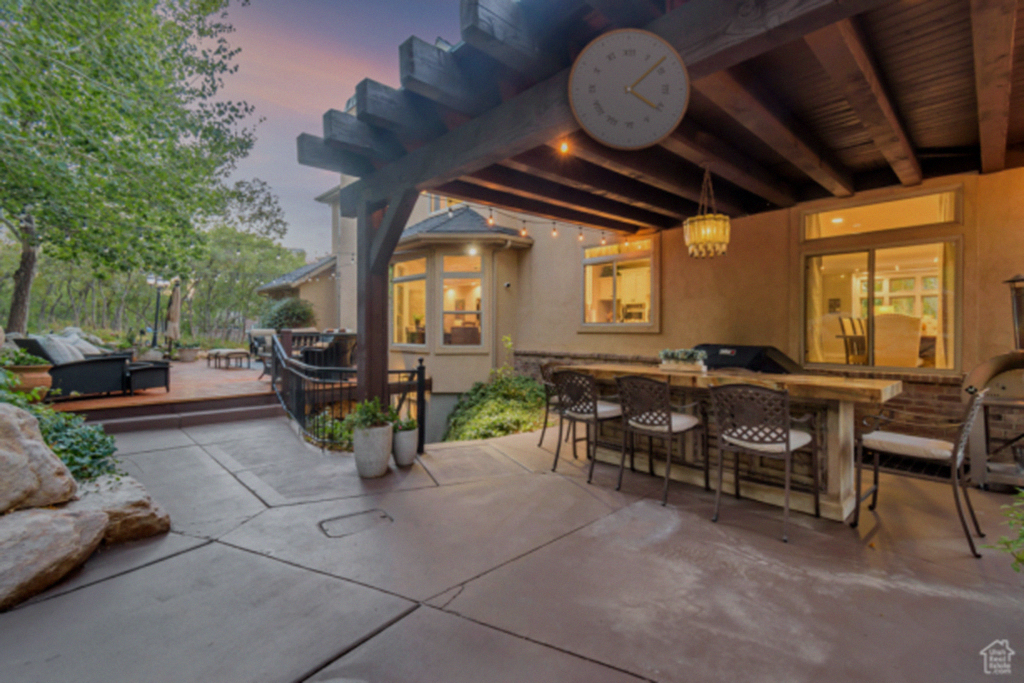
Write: 4 h 08 min
